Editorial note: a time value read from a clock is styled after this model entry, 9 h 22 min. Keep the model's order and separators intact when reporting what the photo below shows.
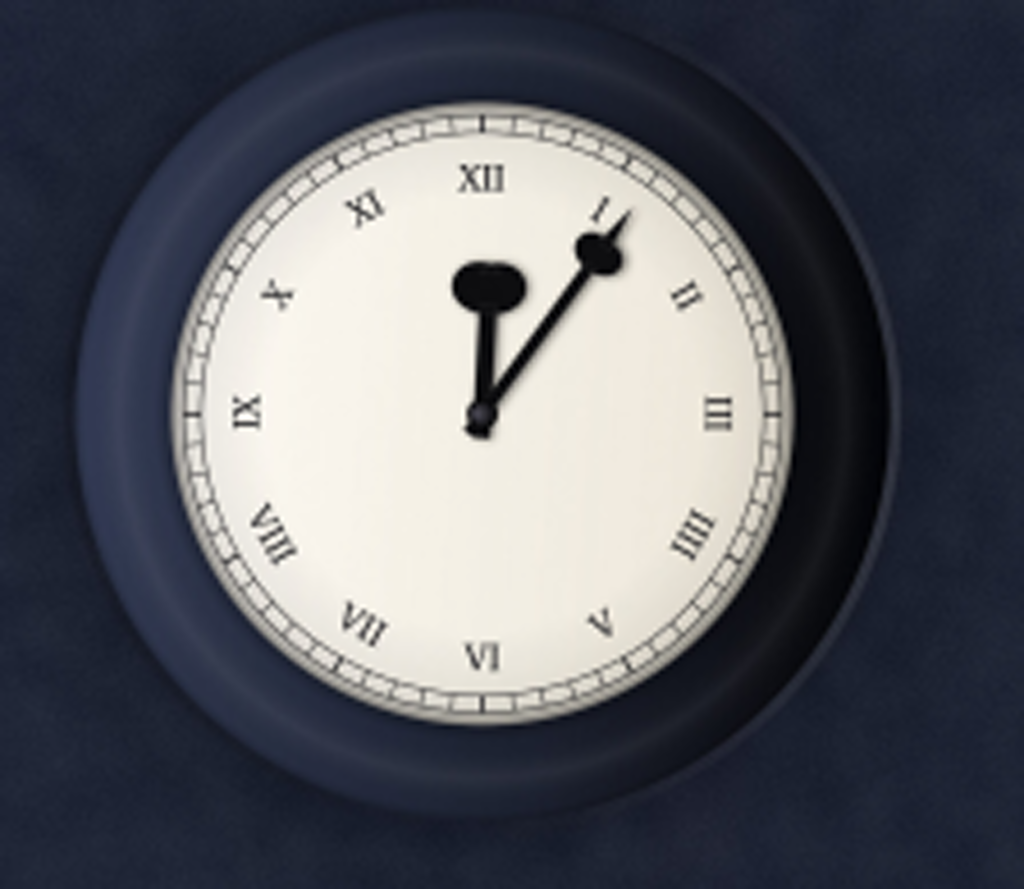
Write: 12 h 06 min
